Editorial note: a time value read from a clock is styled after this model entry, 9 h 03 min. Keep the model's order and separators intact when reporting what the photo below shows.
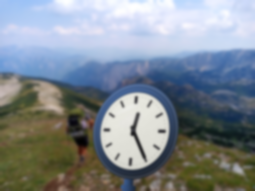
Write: 12 h 25 min
